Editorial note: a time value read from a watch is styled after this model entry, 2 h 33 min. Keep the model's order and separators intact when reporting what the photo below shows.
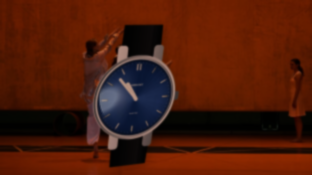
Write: 10 h 53 min
